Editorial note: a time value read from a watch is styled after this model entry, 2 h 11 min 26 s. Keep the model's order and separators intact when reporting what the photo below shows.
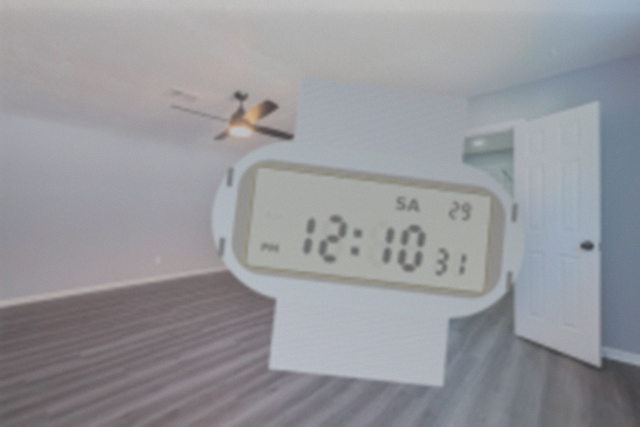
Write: 12 h 10 min 31 s
